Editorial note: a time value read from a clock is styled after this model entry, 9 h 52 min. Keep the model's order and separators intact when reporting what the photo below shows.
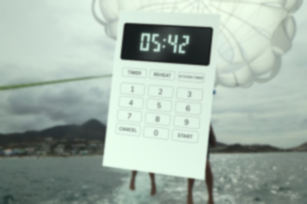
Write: 5 h 42 min
